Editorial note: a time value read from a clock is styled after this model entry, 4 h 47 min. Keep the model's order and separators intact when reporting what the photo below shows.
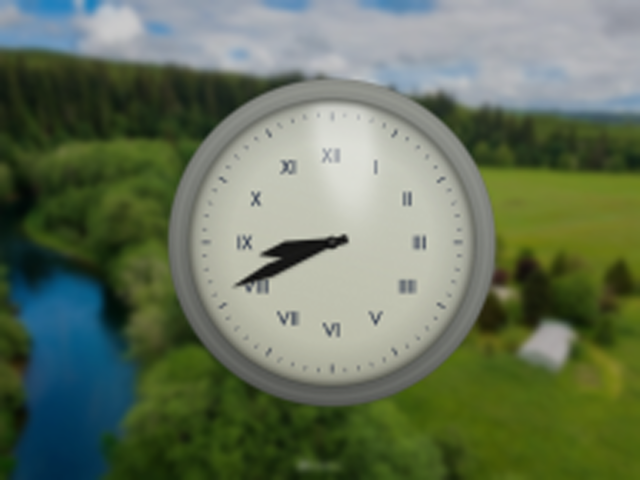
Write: 8 h 41 min
